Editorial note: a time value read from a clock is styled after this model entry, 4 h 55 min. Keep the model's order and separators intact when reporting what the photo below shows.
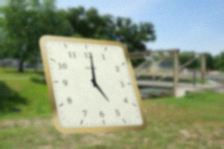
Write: 5 h 01 min
